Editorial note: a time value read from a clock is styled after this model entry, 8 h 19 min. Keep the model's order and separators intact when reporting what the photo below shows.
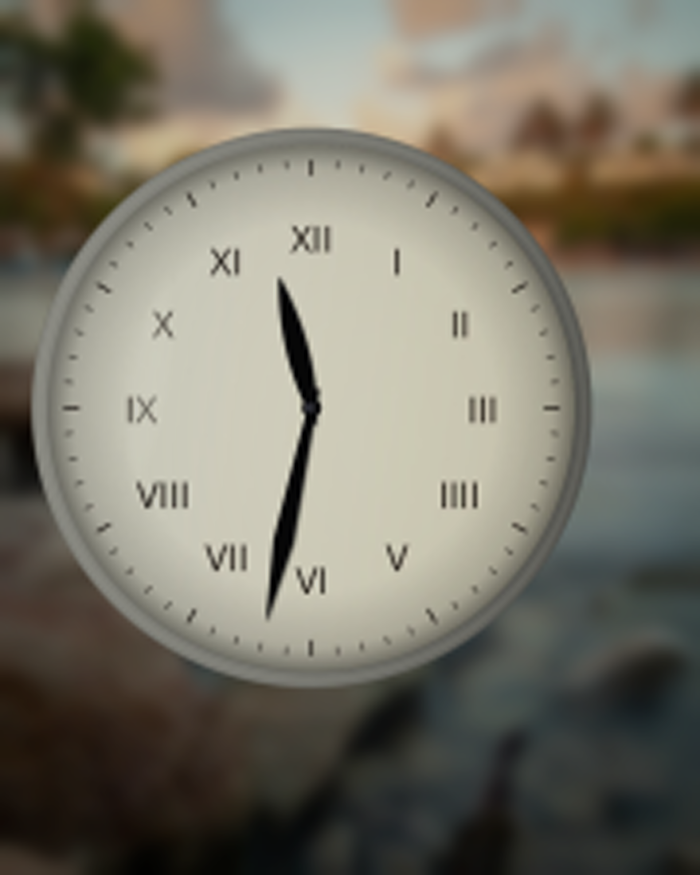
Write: 11 h 32 min
